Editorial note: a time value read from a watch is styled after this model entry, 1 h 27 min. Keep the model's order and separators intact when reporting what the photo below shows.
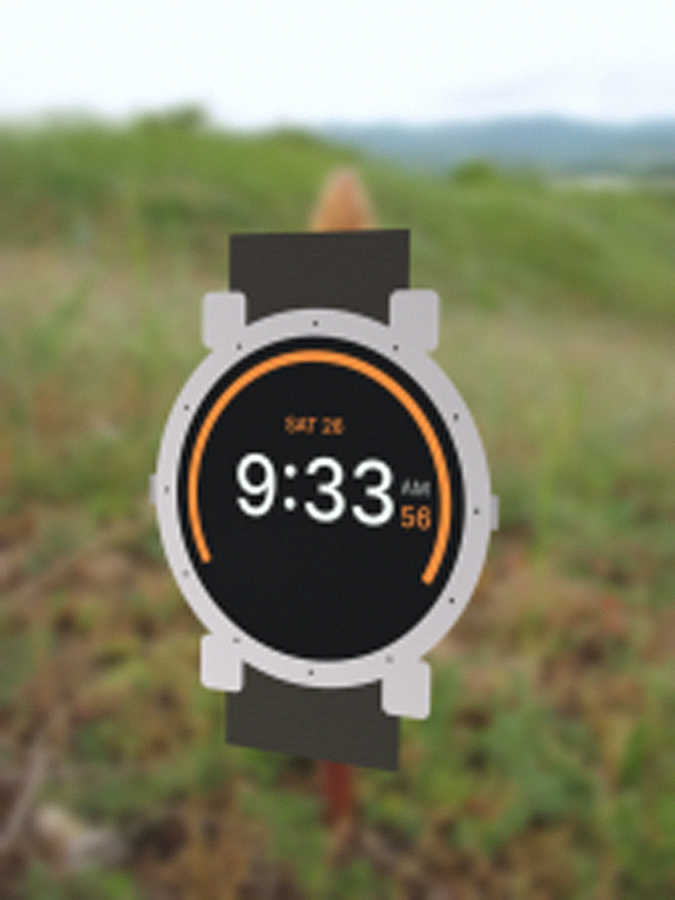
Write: 9 h 33 min
